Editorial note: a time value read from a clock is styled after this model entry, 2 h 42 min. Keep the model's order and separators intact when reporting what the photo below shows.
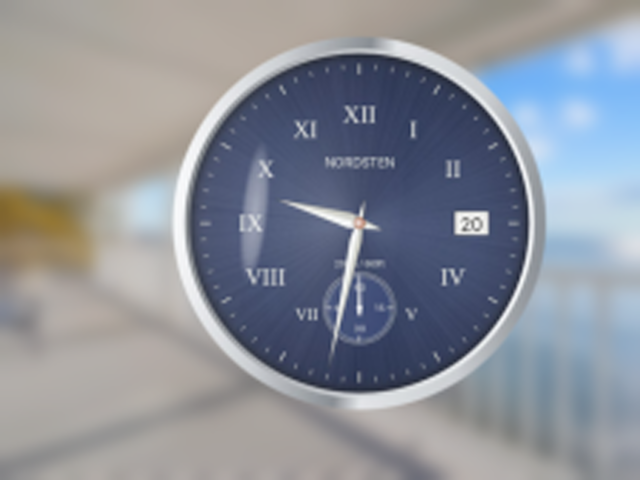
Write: 9 h 32 min
